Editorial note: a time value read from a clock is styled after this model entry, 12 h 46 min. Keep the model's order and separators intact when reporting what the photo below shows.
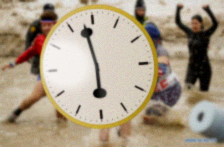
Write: 5 h 58 min
